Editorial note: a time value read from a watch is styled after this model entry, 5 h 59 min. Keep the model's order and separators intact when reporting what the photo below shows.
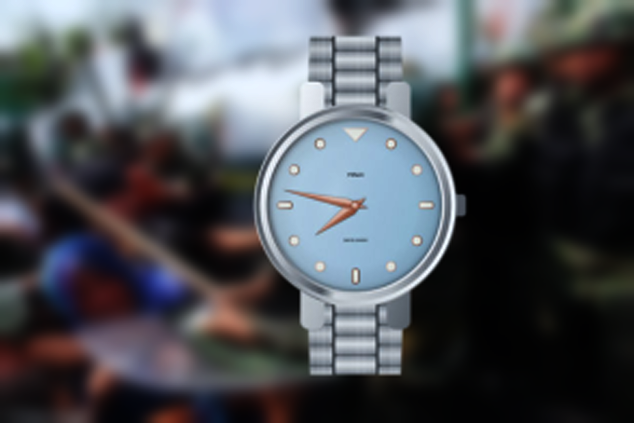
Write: 7 h 47 min
